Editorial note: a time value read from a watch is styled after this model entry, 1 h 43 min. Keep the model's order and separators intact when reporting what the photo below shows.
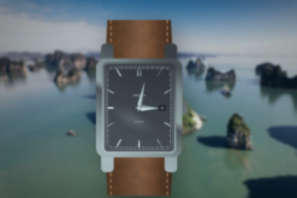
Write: 3 h 02 min
